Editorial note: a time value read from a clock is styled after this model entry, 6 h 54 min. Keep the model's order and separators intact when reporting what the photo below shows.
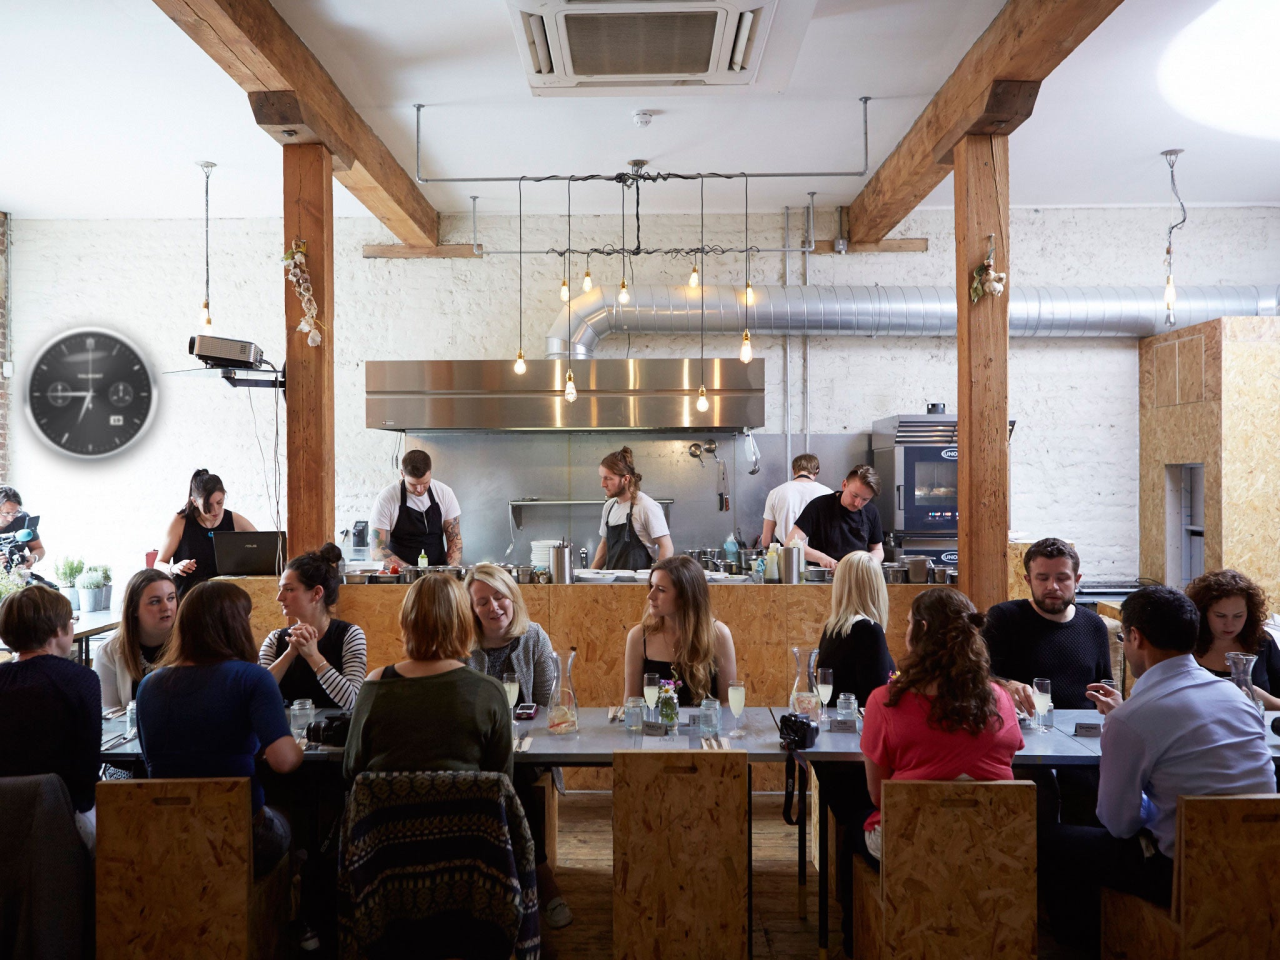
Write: 6 h 45 min
